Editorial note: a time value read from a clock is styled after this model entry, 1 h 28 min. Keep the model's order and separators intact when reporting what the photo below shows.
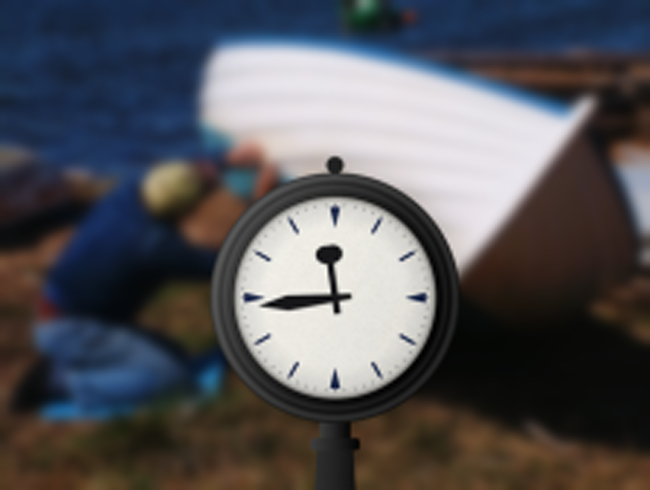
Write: 11 h 44 min
